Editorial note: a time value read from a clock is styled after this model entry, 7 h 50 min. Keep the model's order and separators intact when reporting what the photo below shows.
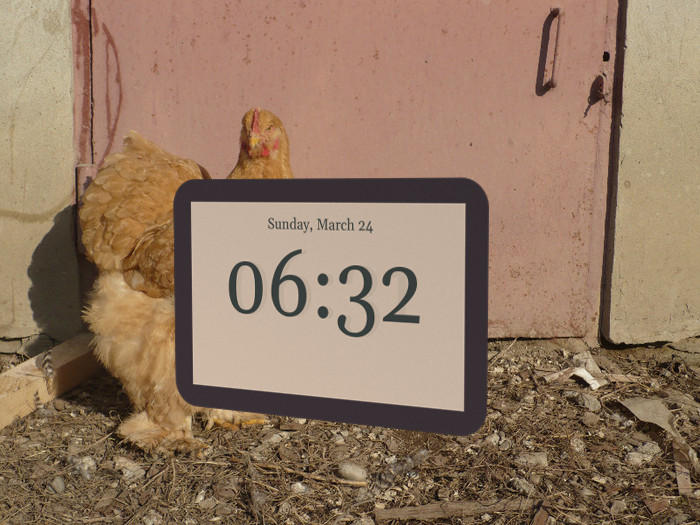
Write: 6 h 32 min
